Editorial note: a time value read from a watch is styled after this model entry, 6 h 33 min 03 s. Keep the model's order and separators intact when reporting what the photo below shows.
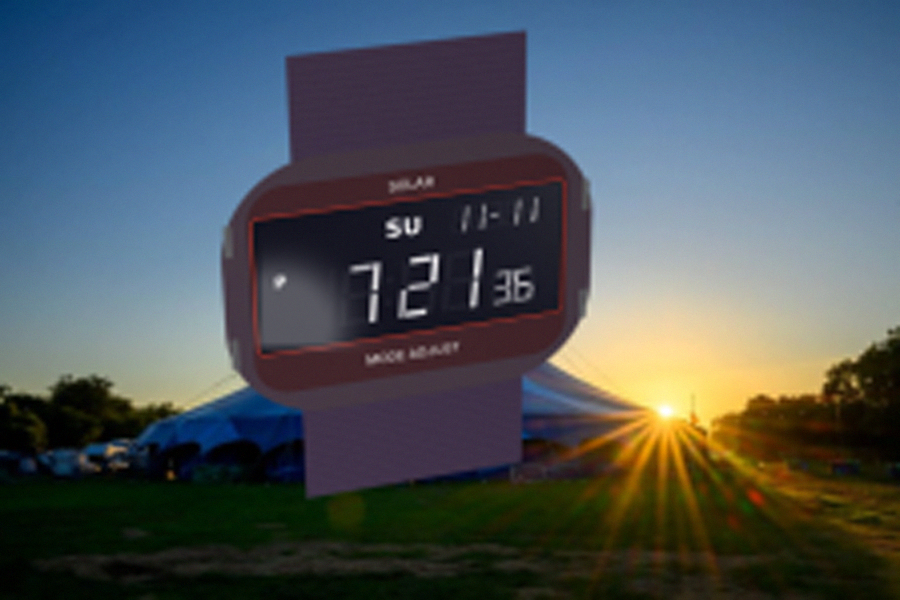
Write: 7 h 21 min 36 s
